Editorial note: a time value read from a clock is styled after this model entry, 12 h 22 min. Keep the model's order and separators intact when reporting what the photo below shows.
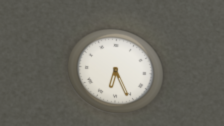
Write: 6 h 26 min
